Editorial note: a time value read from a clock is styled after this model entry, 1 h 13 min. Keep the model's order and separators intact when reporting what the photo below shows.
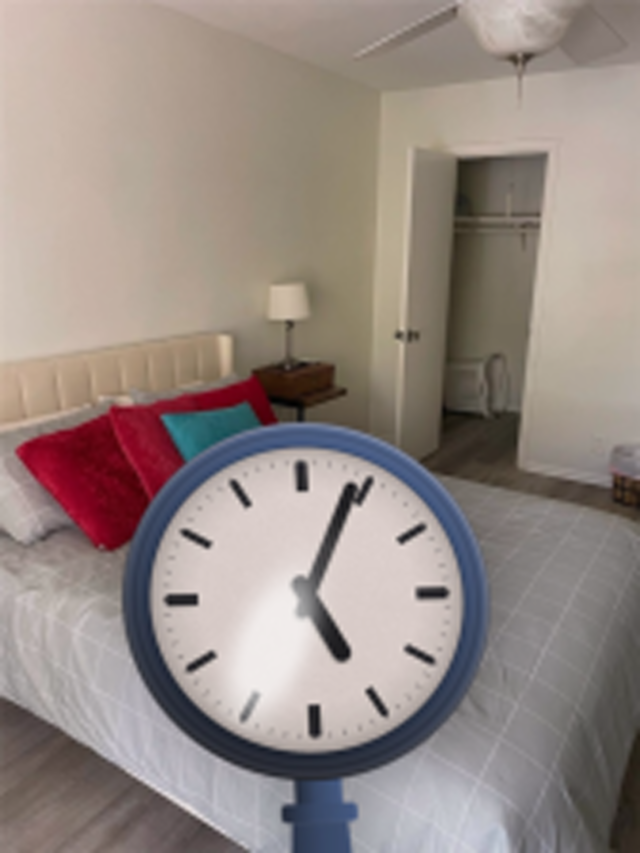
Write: 5 h 04 min
